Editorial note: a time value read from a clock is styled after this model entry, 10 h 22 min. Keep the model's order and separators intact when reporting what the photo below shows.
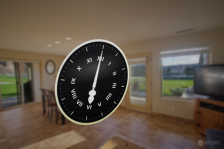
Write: 6 h 00 min
